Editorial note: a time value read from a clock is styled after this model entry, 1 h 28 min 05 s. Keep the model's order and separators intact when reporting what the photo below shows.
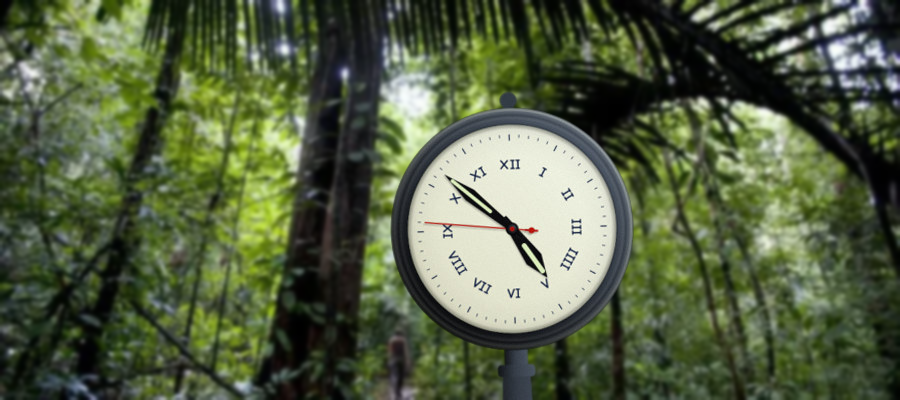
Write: 4 h 51 min 46 s
